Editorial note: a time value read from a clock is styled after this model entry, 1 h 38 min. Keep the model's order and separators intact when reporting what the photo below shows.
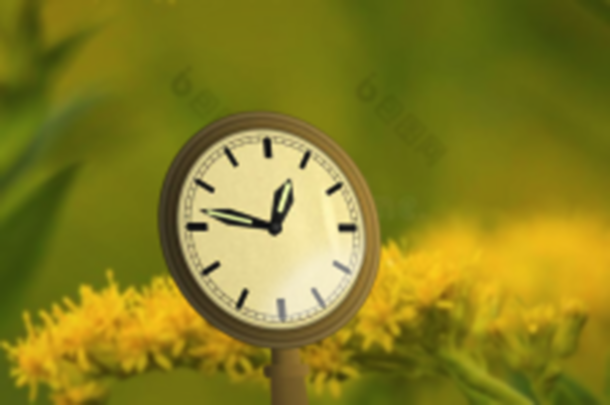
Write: 12 h 47 min
